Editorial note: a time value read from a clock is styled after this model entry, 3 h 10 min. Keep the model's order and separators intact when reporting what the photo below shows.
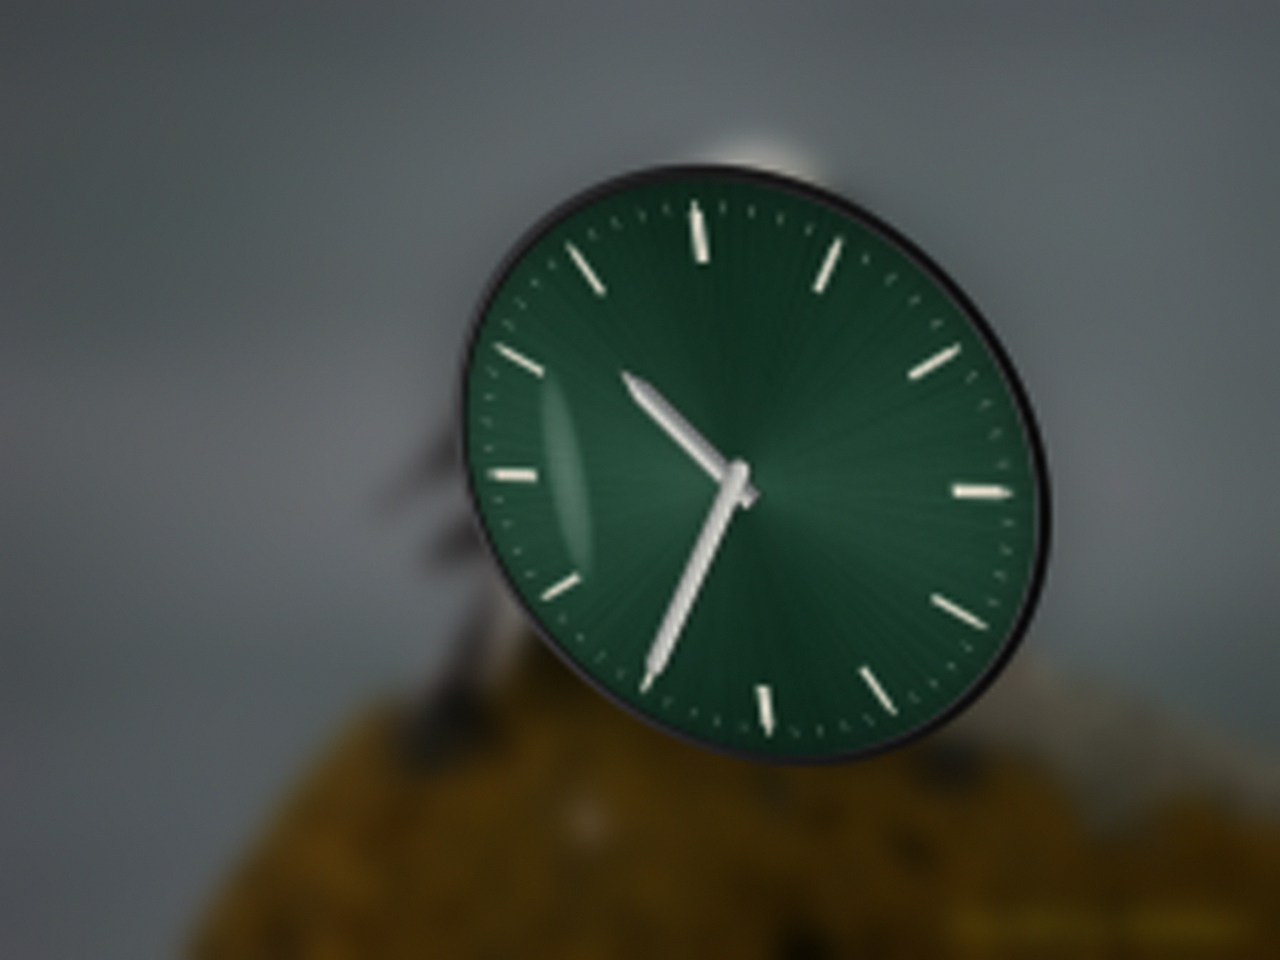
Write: 10 h 35 min
